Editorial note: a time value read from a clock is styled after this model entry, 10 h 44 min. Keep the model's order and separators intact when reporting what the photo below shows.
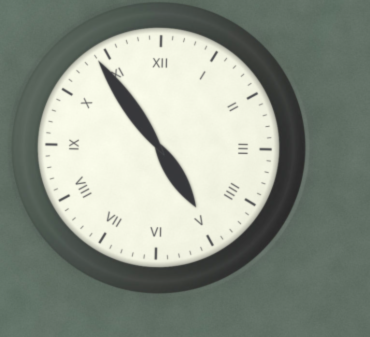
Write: 4 h 54 min
